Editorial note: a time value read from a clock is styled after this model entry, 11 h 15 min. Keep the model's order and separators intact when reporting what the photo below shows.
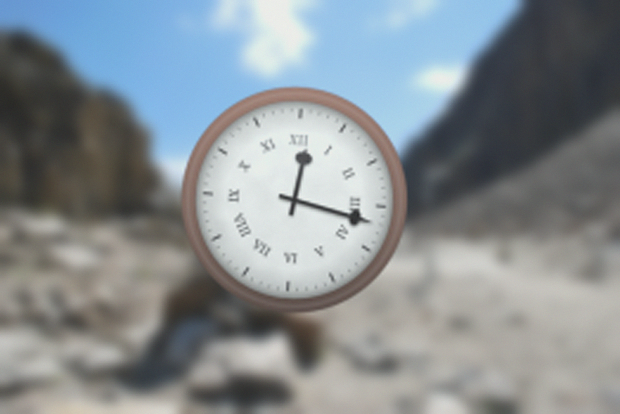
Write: 12 h 17 min
